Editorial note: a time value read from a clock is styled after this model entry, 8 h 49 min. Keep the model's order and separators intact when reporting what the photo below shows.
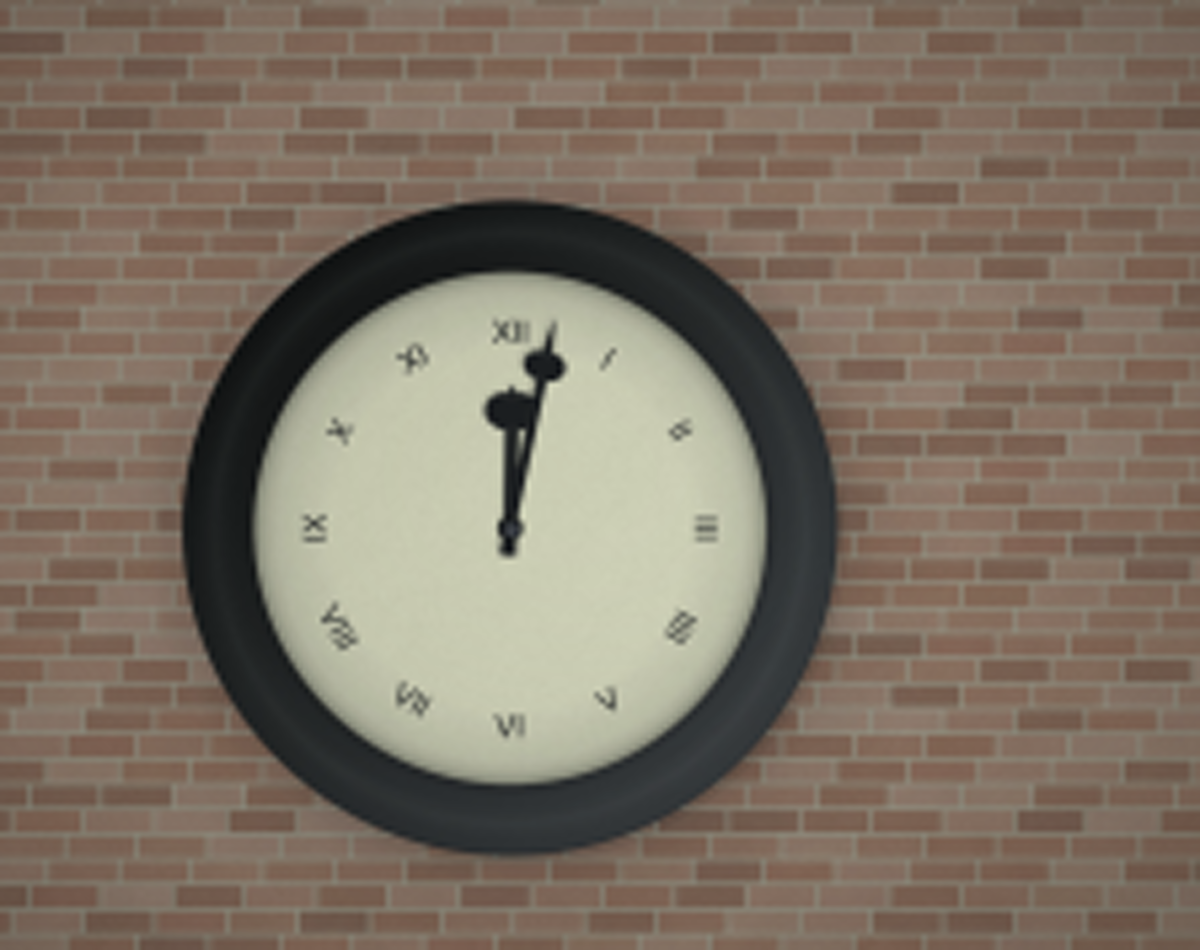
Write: 12 h 02 min
